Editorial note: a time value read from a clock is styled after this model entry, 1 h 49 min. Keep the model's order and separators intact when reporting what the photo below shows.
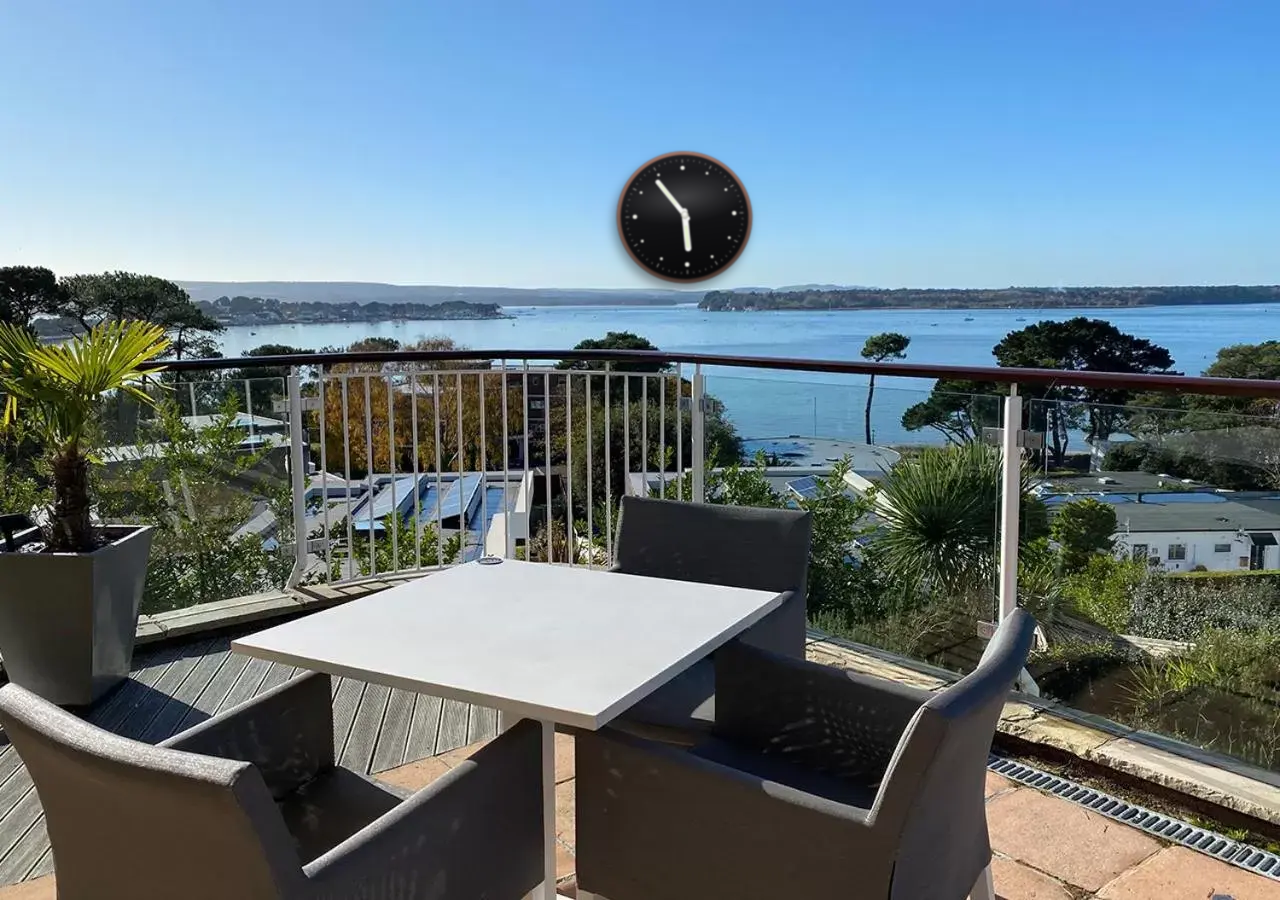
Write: 5 h 54 min
